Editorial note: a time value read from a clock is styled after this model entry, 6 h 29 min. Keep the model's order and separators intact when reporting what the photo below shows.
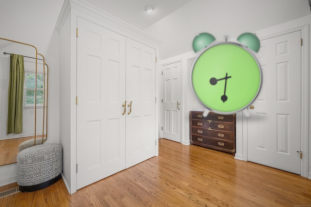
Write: 8 h 31 min
